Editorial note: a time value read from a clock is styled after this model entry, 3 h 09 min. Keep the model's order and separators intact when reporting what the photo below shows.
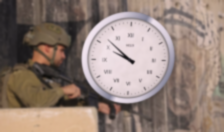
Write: 9 h 52 min
